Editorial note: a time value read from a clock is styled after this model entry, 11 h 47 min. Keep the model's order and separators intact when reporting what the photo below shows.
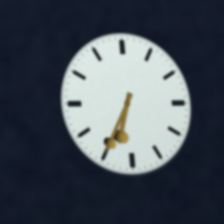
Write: 6 h 35 min
